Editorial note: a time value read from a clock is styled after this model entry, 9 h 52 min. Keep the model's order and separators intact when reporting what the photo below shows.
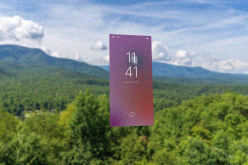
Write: 11 h 41 min
